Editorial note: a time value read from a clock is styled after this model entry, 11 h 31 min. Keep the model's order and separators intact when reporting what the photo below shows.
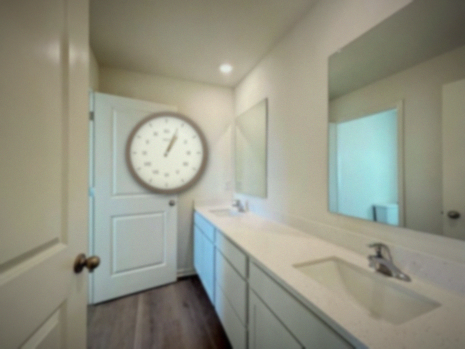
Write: 1 h 04 min
